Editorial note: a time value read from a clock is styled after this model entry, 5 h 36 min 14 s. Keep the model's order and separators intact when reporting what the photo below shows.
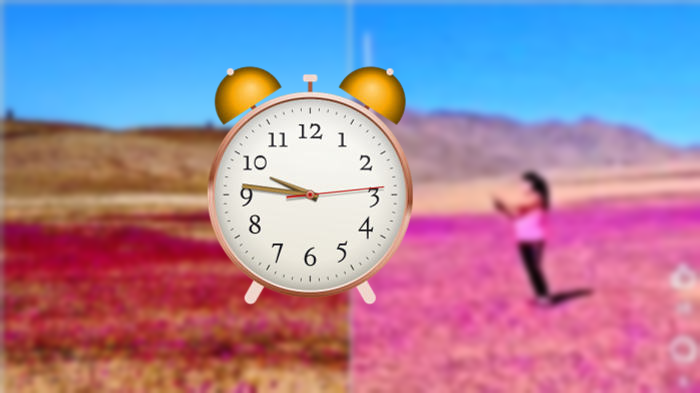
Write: 9 h 46 min 14 s
